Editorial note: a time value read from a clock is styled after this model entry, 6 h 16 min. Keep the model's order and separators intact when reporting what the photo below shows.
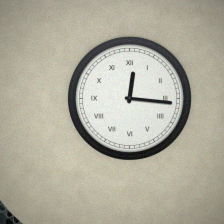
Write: 12 h 16 min
